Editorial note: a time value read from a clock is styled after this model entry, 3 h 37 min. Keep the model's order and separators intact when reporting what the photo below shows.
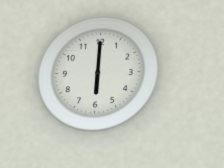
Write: 6 h 00 min
